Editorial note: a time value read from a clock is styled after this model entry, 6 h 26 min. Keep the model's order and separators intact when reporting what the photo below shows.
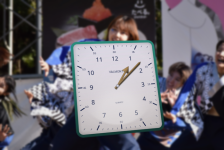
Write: 1 h 08 min
